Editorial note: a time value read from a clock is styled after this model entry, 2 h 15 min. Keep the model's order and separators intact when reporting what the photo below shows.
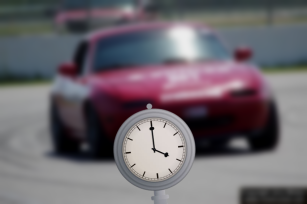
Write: 4 h 00 min
